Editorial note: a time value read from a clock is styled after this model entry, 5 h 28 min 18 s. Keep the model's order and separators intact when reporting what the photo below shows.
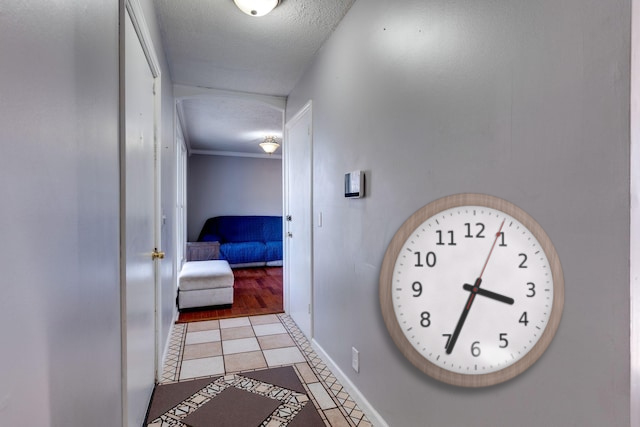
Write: 3 h 34 min 04 s
